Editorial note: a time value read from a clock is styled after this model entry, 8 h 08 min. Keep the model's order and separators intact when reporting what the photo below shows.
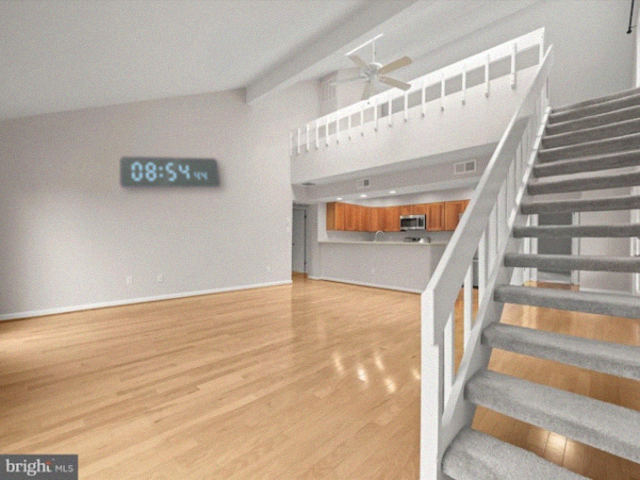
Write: 8 h 54 min
